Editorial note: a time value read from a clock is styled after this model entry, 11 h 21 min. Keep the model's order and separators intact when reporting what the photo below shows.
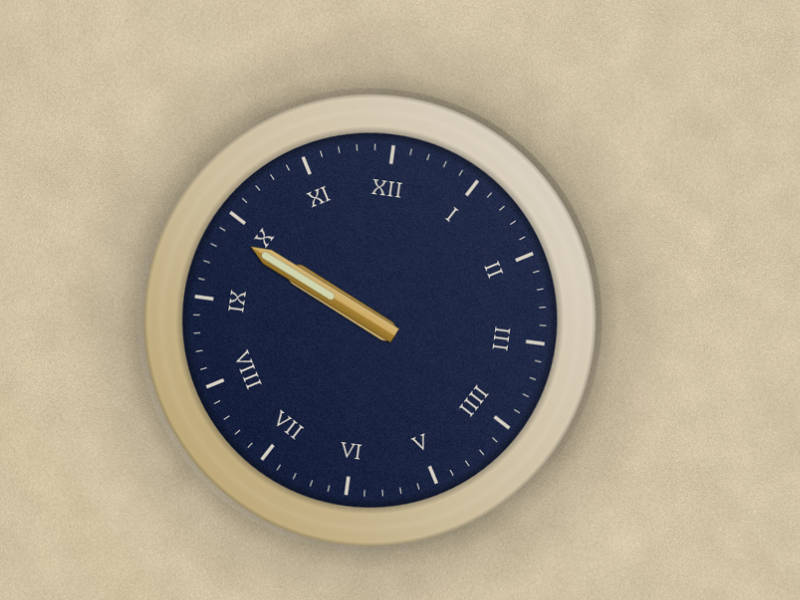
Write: 9 h 49 min
